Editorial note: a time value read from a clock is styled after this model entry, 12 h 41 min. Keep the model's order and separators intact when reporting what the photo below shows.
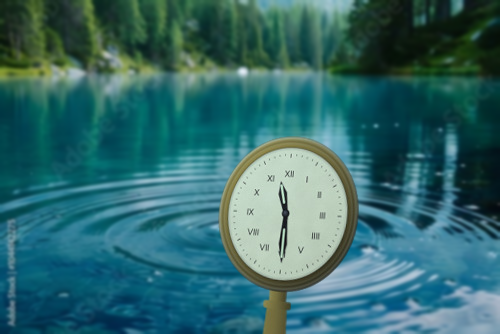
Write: 11 h 30 min
